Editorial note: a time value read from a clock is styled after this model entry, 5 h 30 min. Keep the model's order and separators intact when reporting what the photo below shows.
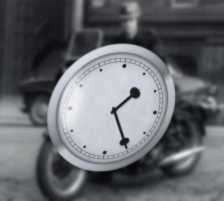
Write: 1 h 25 min
